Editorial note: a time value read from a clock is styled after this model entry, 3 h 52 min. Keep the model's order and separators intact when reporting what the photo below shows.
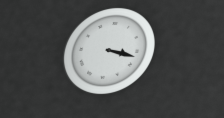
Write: 3 h 17 min
